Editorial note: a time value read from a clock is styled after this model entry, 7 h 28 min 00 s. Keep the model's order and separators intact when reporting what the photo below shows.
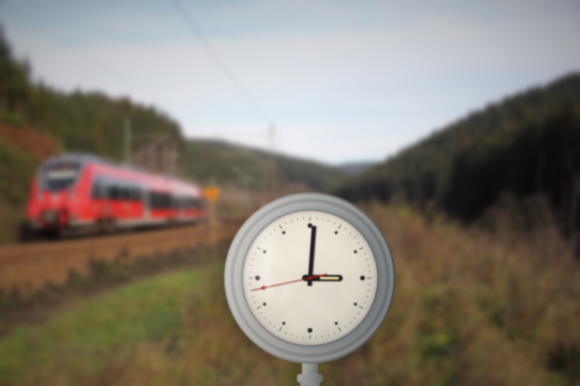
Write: 3 h 00 min 43 s
